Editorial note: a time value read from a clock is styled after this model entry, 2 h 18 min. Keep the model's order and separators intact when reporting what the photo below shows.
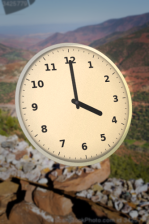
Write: 4 h 00 min
